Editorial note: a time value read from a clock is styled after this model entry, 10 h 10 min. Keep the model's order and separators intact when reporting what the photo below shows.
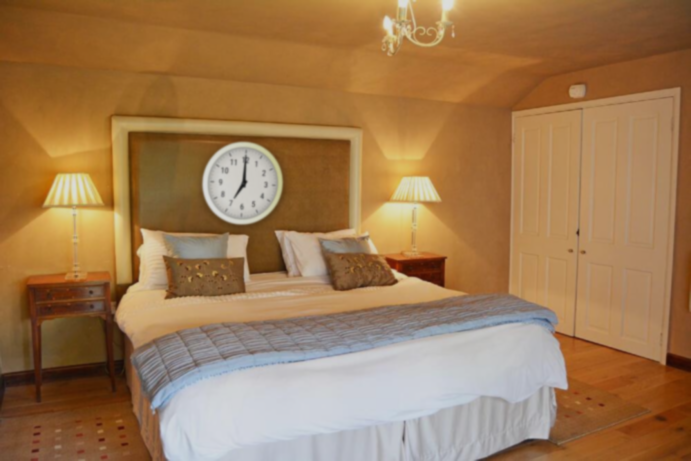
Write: 7 h 00 min
